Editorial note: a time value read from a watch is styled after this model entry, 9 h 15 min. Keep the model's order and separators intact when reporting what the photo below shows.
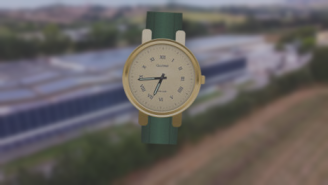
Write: 6 h 44 min
